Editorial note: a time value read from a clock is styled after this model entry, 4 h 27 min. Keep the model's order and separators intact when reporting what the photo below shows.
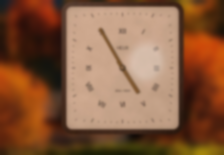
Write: 4 h 55 min
